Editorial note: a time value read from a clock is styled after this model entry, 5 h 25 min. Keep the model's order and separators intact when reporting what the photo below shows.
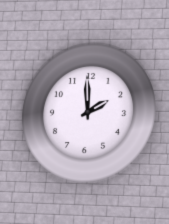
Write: 1 h 59 min
